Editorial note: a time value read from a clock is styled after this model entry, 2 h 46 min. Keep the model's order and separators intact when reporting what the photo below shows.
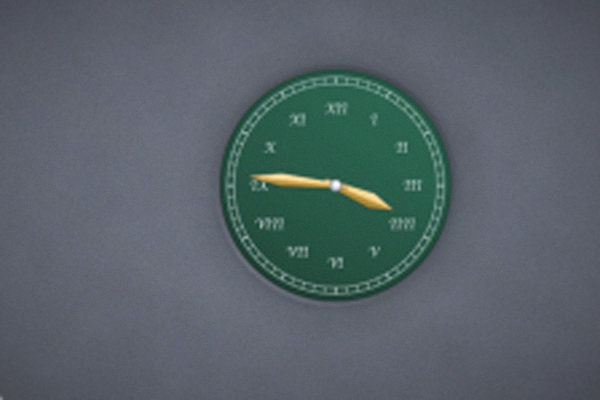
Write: 3 h 46 min
